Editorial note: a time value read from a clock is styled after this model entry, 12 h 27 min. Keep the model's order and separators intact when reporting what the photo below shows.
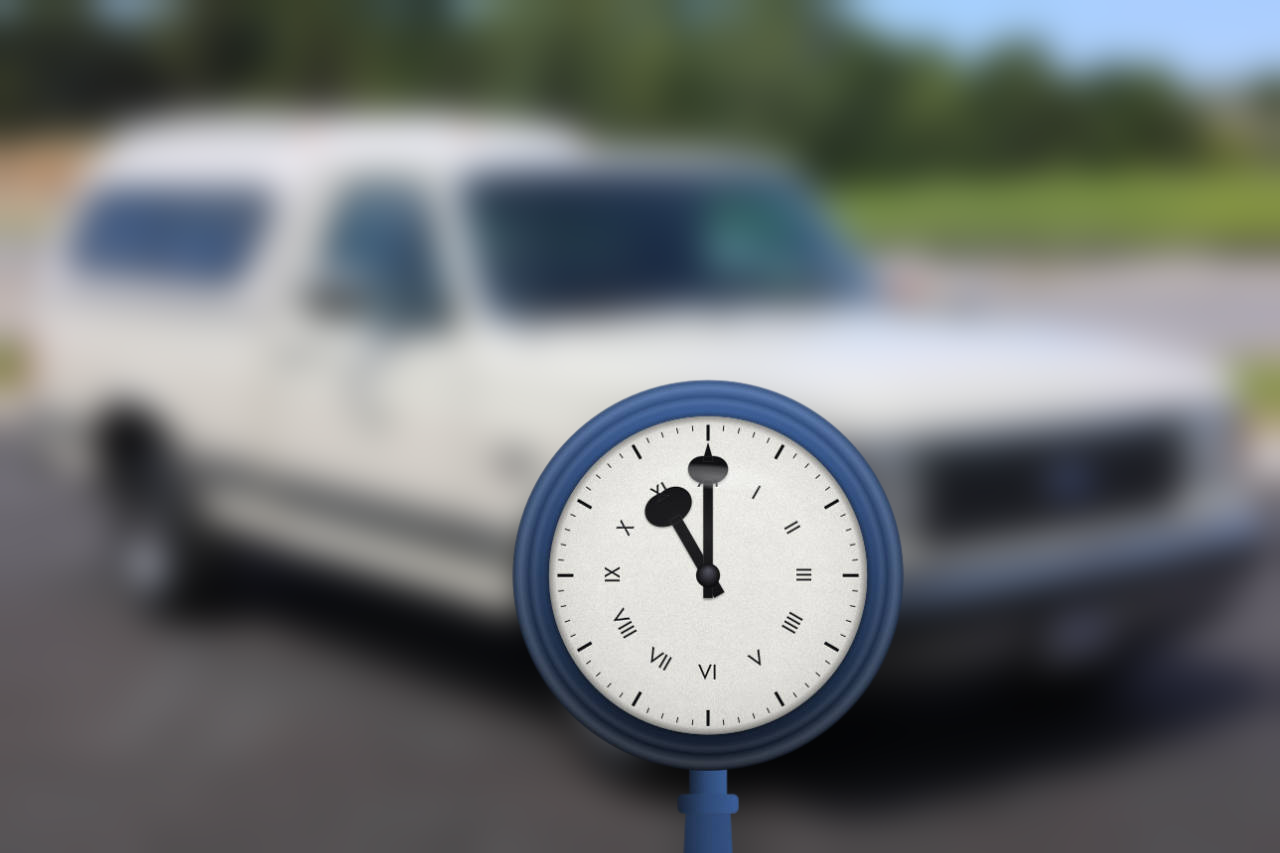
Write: 11 h 00 min
